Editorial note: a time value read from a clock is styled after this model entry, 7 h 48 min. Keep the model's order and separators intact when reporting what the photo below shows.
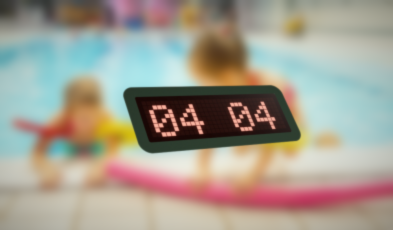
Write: 4 h 04 min
